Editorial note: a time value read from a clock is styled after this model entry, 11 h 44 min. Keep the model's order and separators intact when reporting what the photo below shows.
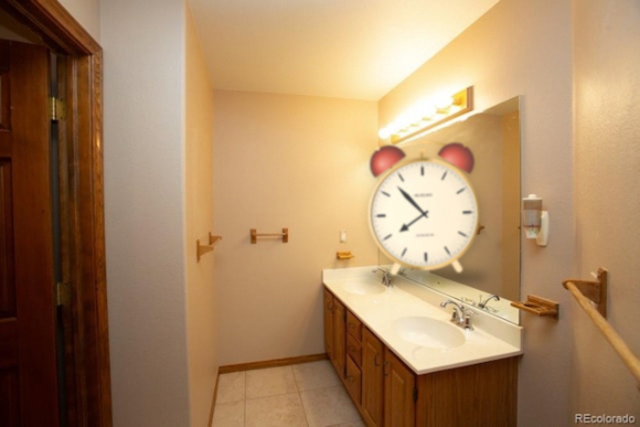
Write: 7 h 53 min
